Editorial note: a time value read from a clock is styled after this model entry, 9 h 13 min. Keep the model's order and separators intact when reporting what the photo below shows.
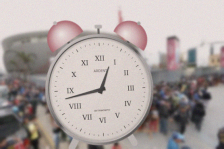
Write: 12 h 43 min
